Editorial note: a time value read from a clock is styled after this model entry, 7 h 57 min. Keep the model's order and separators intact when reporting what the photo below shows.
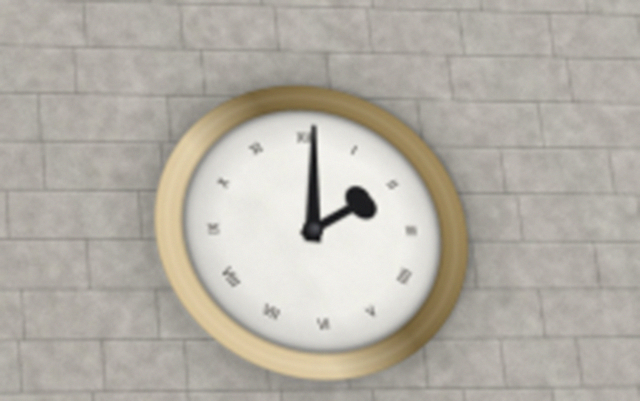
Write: 2 h 01 min
